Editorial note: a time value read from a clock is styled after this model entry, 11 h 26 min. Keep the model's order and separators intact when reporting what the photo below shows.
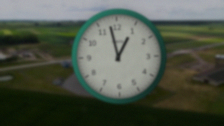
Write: 12 h 58 min
